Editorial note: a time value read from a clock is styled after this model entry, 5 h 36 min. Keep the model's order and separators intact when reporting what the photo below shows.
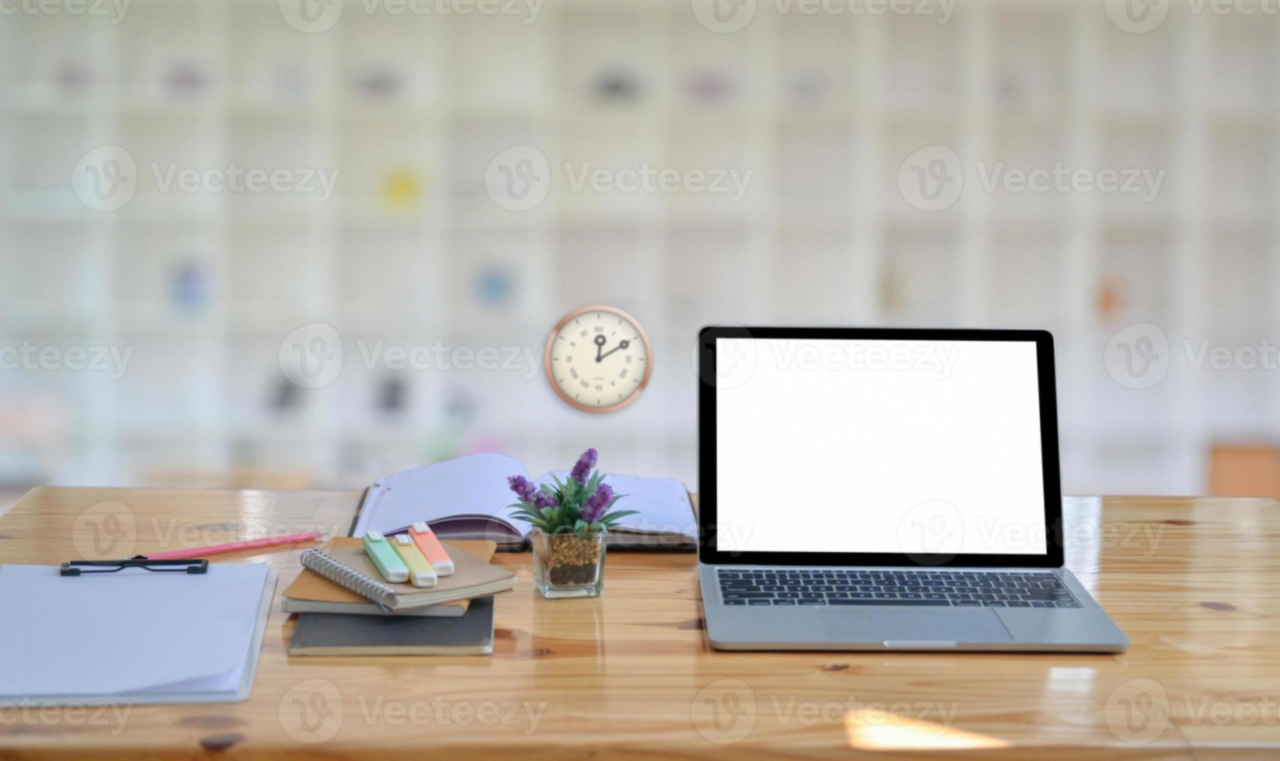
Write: 12 h 10 min
